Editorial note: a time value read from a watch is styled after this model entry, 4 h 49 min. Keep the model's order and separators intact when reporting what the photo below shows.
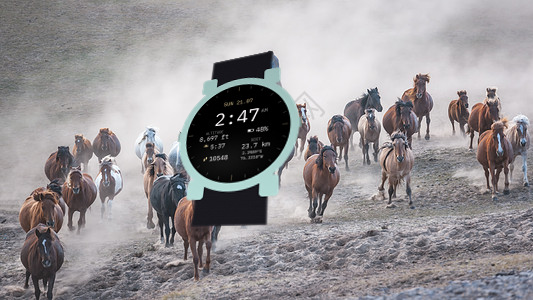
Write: 2 h 47 min
